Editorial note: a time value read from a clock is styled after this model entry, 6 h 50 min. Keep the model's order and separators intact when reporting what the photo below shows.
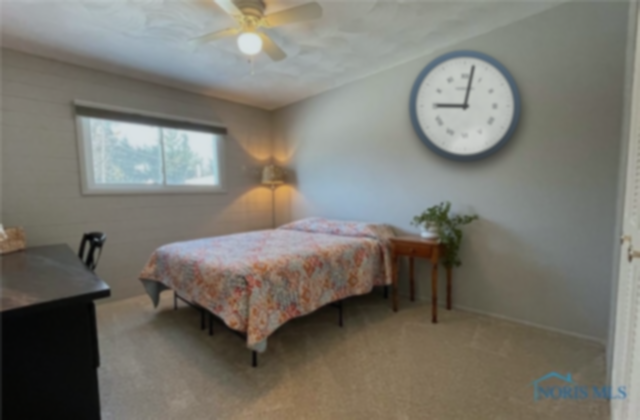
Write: 9 h 02 min
